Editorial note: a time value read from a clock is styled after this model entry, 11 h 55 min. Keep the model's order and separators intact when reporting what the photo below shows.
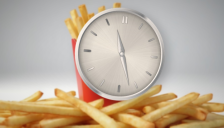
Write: 11 h 27 min
